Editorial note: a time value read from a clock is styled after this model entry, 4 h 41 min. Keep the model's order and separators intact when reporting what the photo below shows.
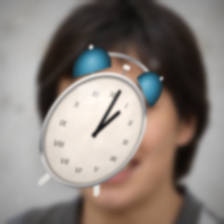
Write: 1 h 01 min
